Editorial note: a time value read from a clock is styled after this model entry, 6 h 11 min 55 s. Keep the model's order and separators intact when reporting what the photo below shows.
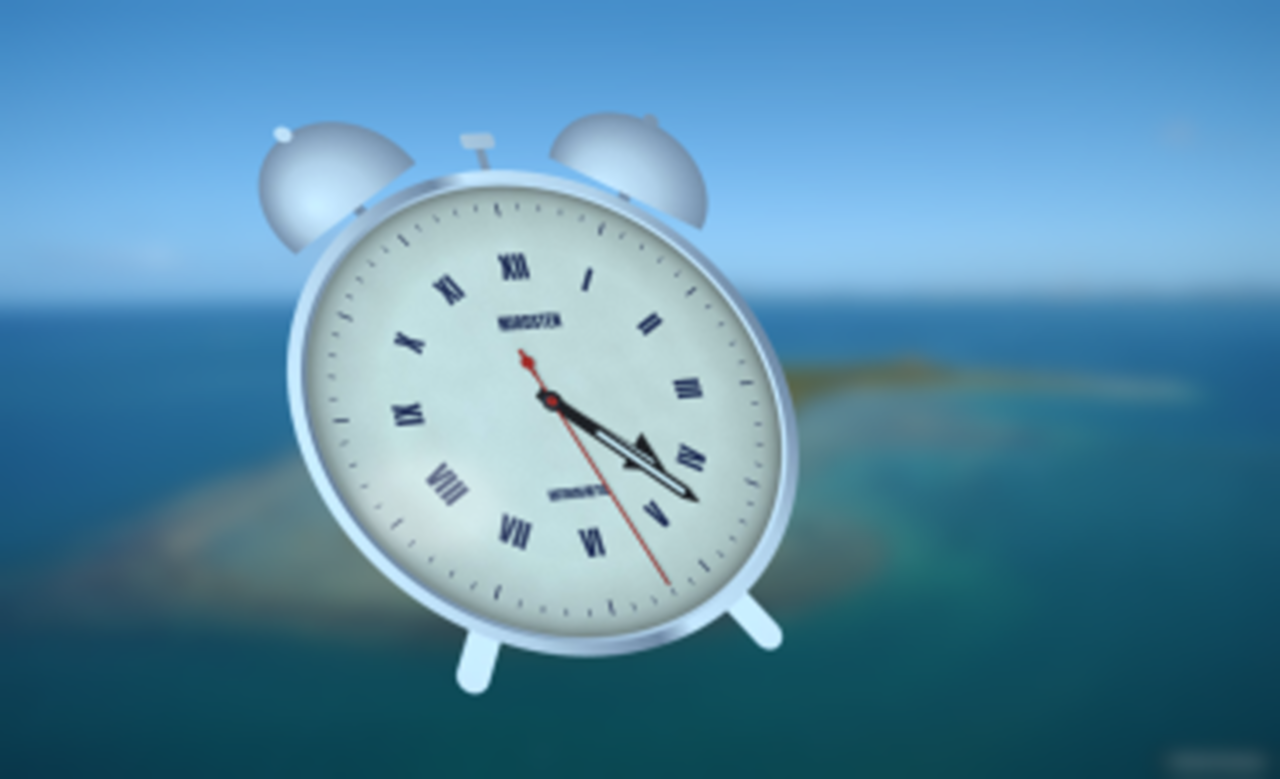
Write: 4 h 22 min 27 s
